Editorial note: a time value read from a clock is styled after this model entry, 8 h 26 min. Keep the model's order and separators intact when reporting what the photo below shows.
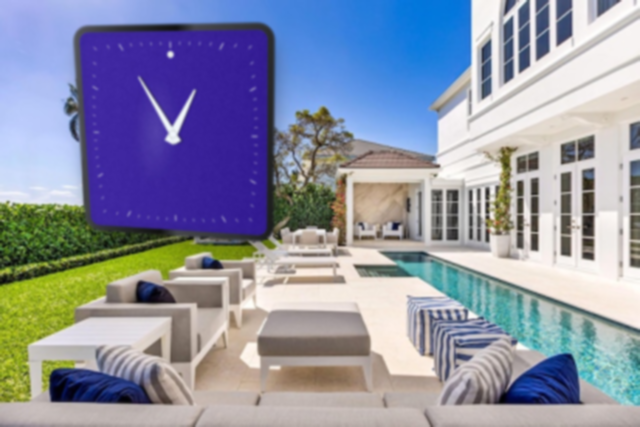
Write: 12 h 55 min
